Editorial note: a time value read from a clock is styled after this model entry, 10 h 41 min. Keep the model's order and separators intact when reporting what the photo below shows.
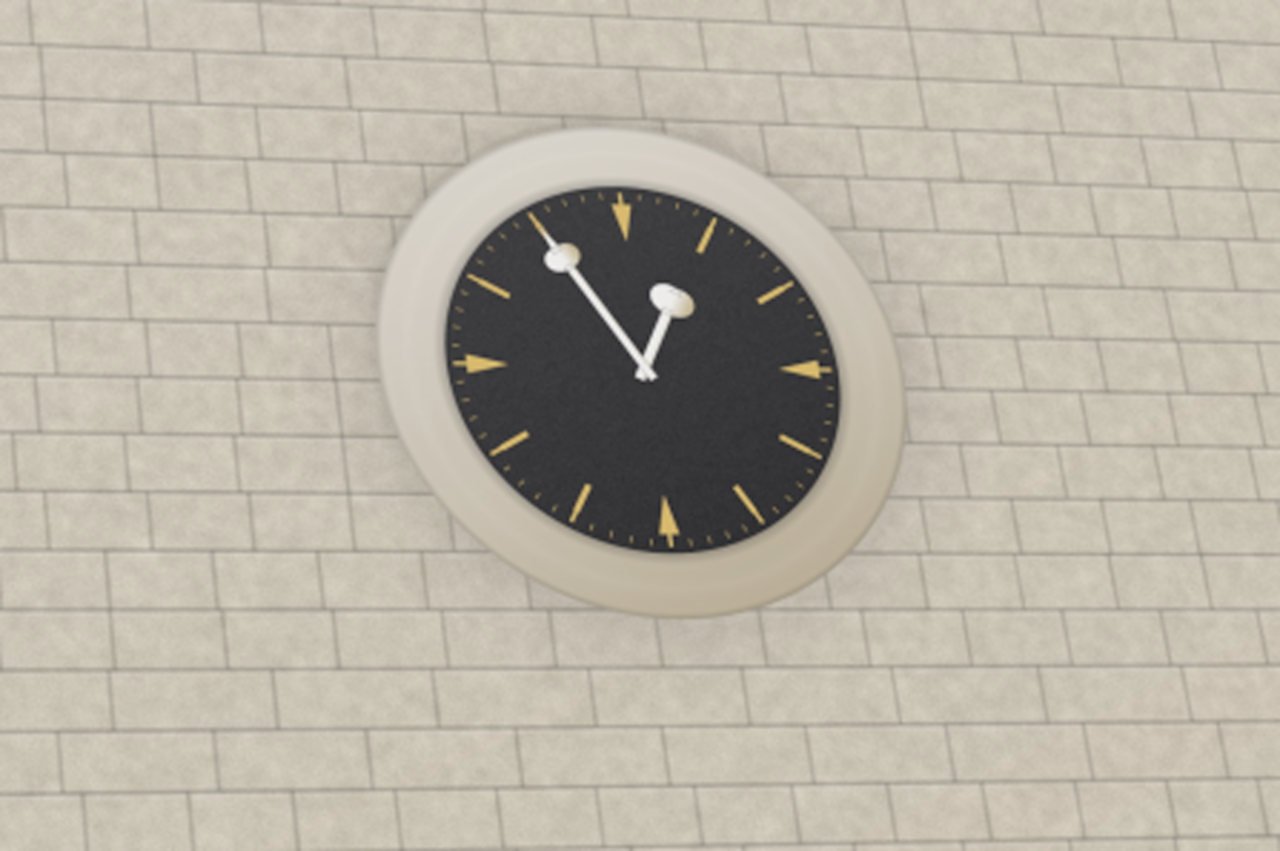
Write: 12 h 55 min
